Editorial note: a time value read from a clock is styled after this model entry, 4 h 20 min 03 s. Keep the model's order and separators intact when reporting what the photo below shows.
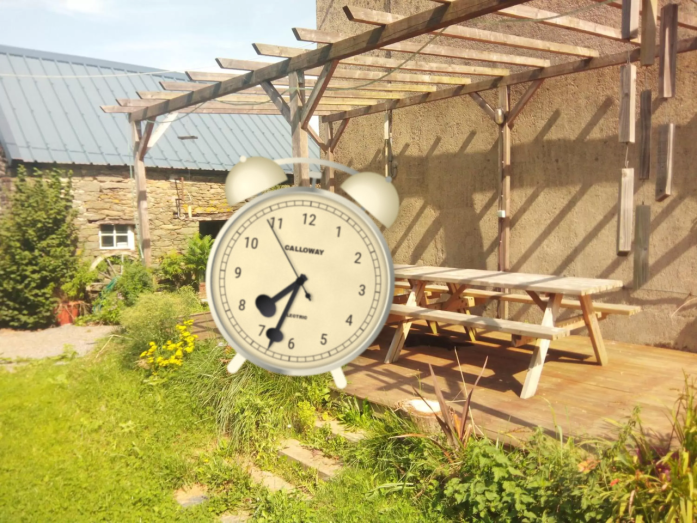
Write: 7 h 32 min 54 s
